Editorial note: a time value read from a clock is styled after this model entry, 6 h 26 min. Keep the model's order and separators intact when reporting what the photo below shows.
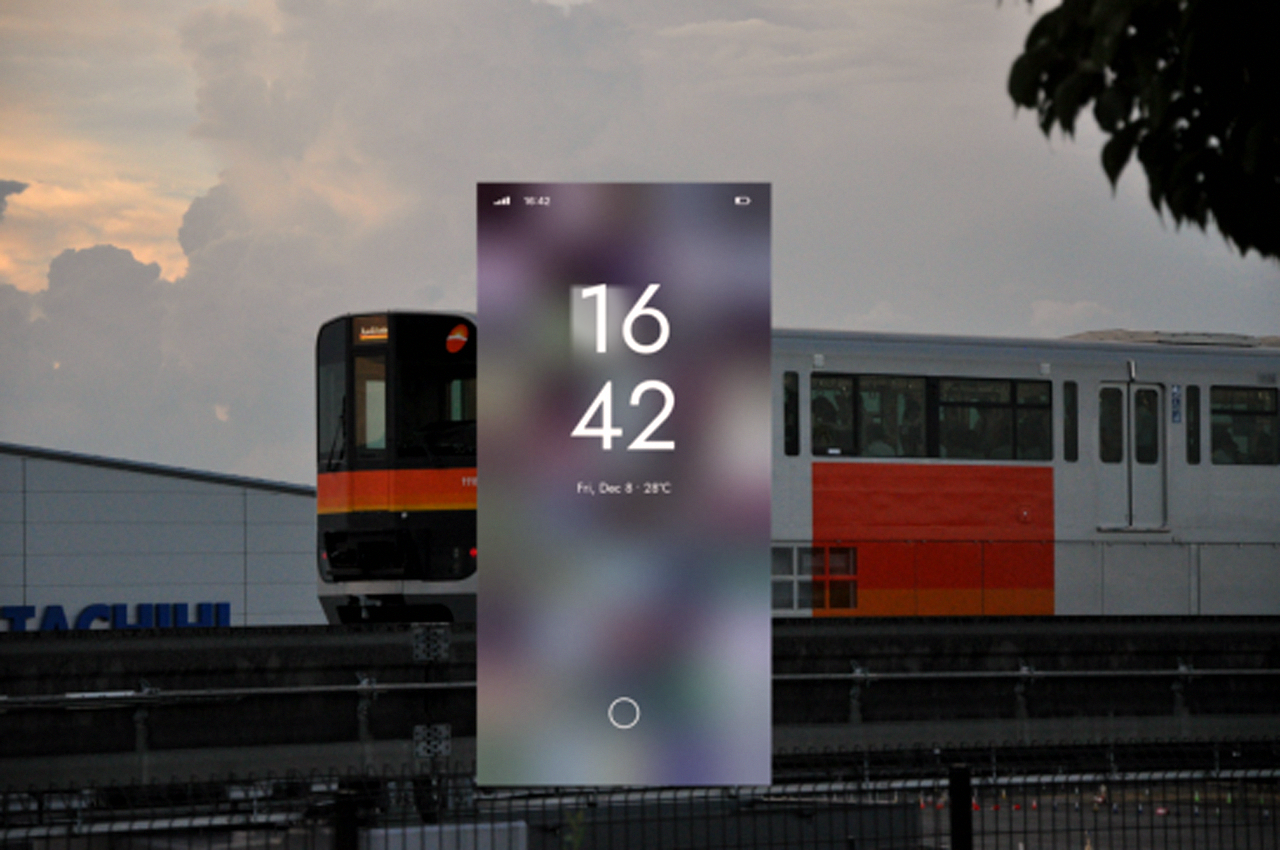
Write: 16 h 42 min
